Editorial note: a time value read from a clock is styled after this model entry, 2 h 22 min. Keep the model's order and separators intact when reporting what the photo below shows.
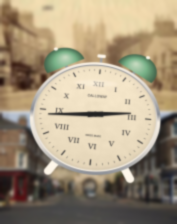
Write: 2 h 44 min
